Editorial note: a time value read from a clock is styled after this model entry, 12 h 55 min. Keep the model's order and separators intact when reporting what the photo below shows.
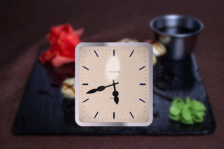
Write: 5 h 42 min
